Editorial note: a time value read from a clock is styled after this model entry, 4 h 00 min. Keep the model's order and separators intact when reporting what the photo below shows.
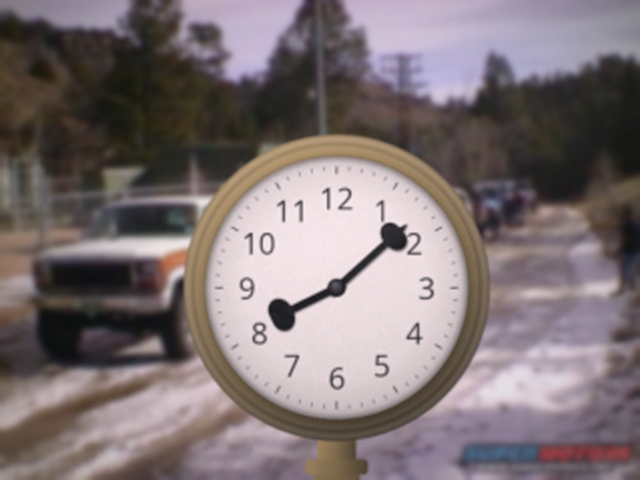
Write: 8 h 08 min
